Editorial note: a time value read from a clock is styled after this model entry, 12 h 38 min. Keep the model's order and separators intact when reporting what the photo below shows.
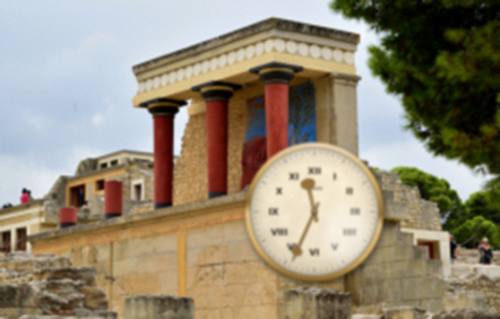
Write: 11 h 34 min
